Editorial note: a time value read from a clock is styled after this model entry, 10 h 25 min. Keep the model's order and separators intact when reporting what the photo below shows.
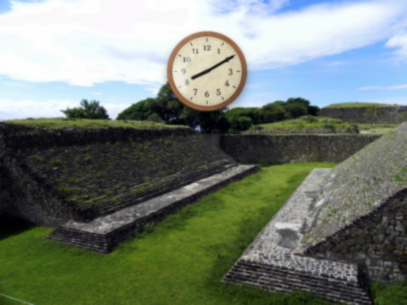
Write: 8 h 10 min
